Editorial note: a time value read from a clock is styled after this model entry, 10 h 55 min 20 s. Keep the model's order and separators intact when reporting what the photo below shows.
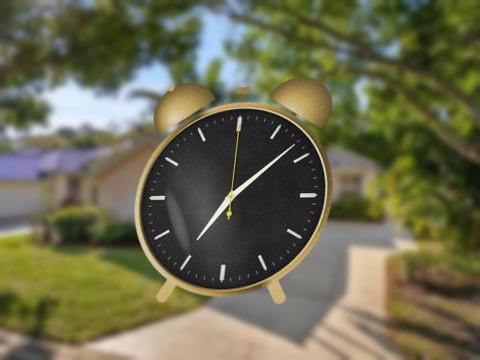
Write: 7 h 08 min 00 s
